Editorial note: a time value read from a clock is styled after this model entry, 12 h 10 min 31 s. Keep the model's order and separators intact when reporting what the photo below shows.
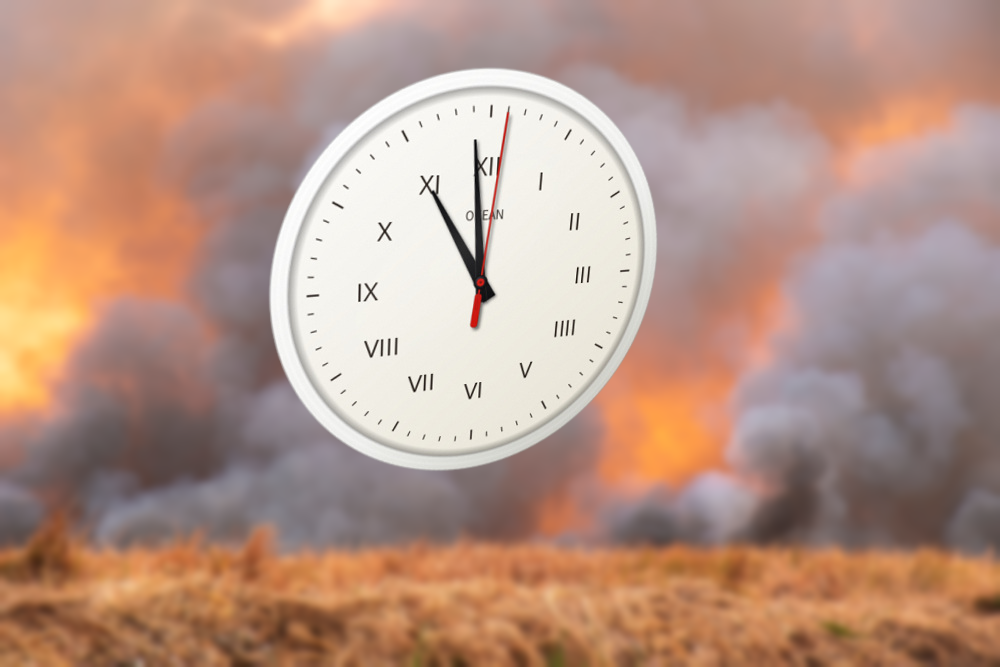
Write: 10 h 59 min 01 s
